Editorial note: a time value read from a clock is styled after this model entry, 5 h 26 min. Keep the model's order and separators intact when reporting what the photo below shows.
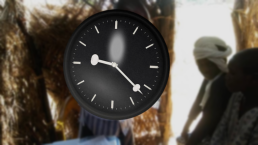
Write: 9 h 22 min
